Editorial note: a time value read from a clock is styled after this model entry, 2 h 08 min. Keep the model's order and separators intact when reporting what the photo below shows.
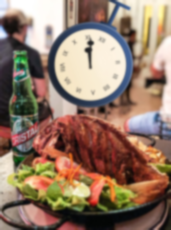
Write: 10 h 56 min
